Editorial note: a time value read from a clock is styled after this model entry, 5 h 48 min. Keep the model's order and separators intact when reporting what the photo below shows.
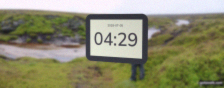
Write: 4 h 29 min
